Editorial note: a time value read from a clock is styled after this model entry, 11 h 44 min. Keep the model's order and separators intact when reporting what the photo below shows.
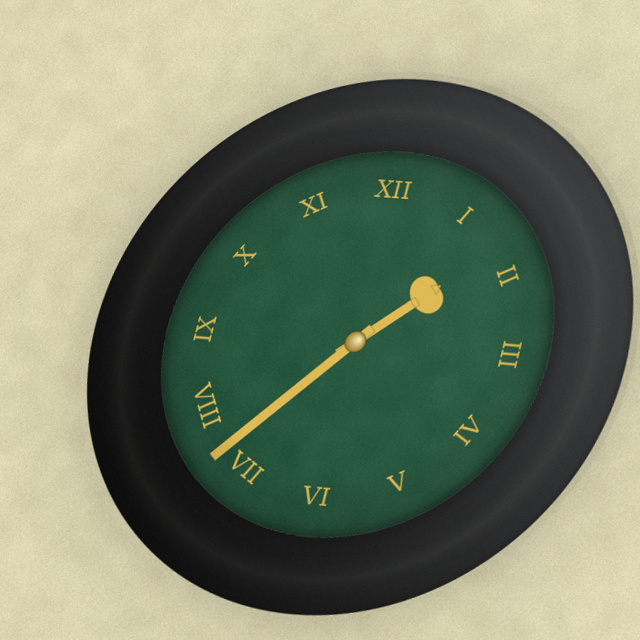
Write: 1 h 37 min
